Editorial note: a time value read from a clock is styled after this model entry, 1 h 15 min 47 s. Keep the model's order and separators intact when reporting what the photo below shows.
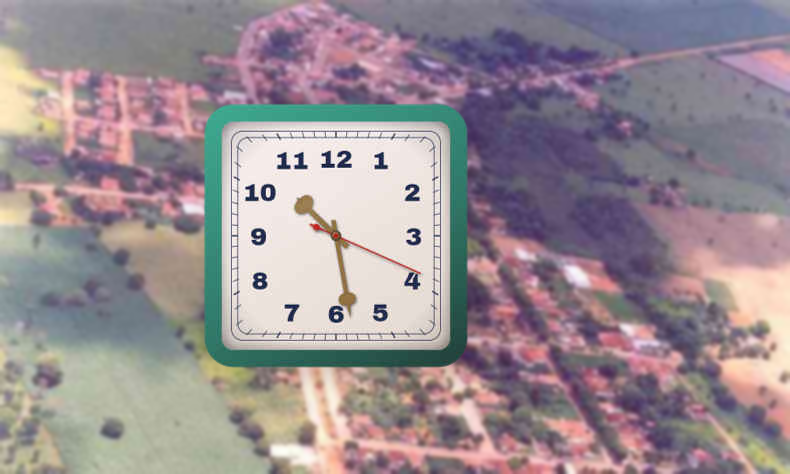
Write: 10 h 28 min 19 s
